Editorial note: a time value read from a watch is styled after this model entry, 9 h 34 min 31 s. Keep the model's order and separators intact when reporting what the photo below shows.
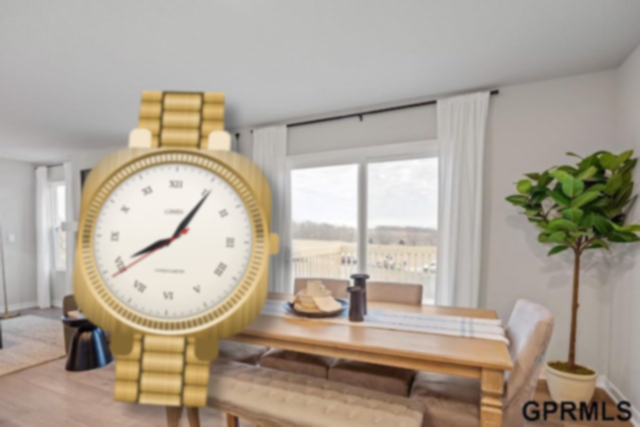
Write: 8 h 05 min 39 s
